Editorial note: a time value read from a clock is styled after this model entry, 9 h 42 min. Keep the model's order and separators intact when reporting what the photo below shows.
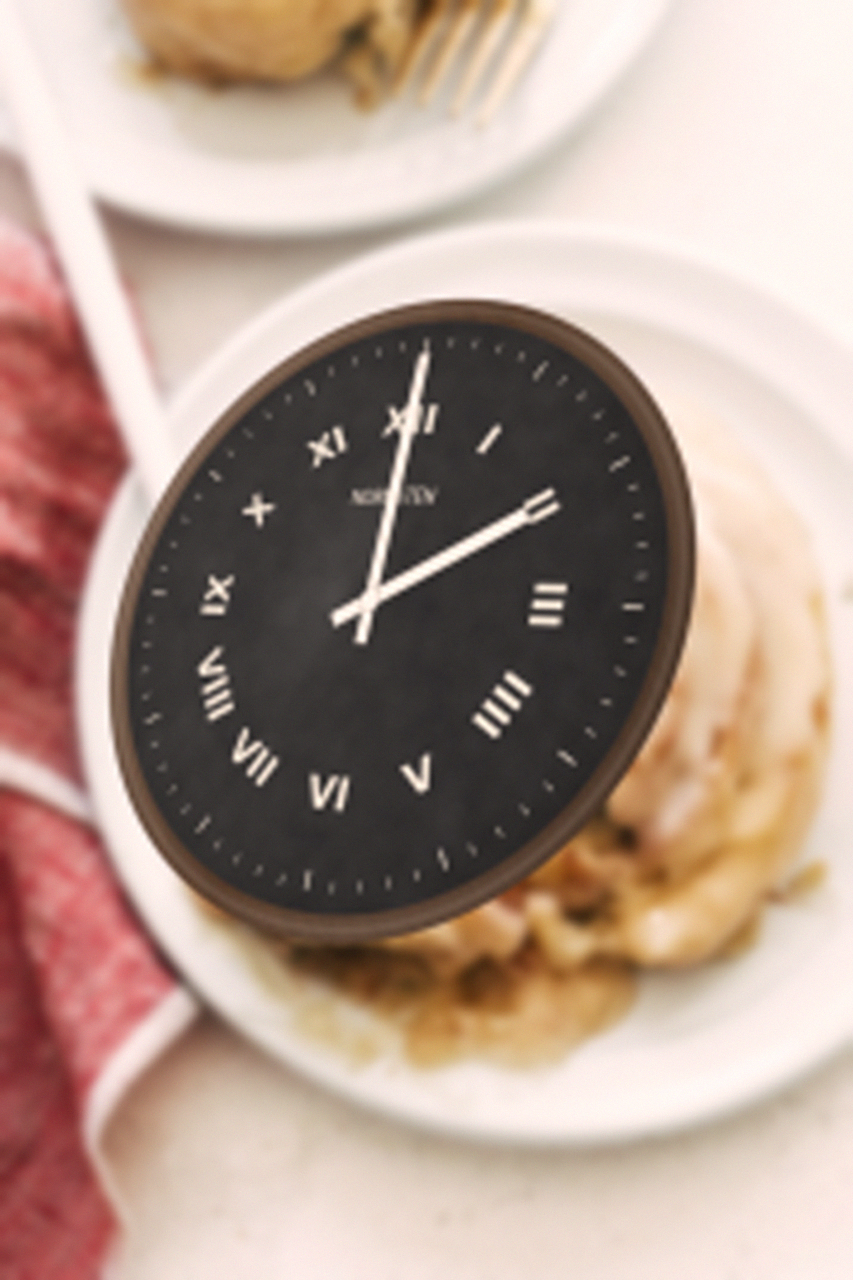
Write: 2 h 00 min
